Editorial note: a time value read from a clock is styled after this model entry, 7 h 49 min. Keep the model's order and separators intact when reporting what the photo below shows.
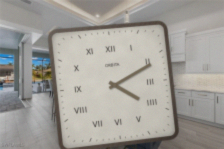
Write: 4 h 11 min
